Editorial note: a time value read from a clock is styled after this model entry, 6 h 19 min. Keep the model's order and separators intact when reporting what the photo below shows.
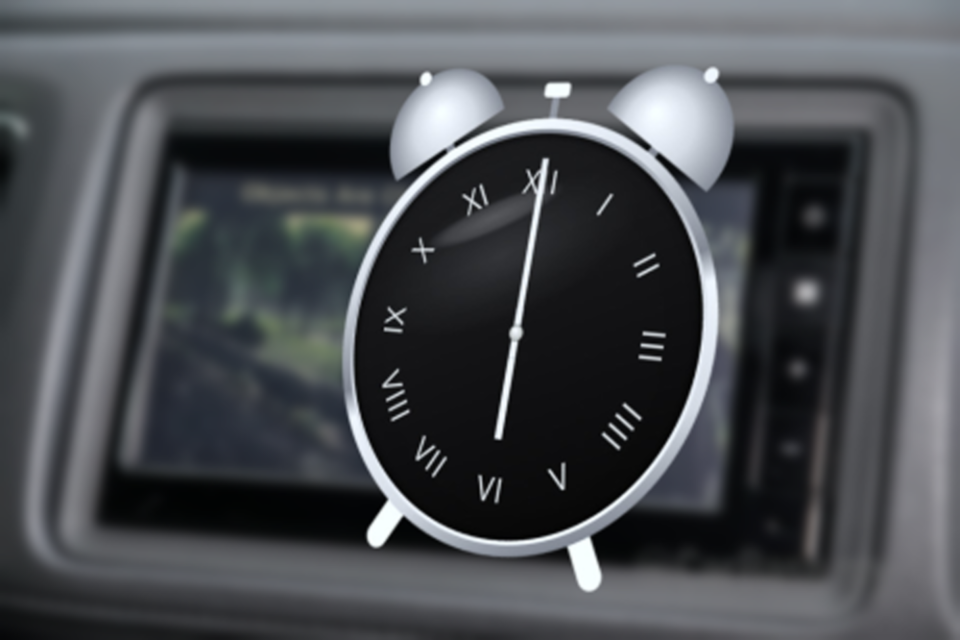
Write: 6 h 00 min
